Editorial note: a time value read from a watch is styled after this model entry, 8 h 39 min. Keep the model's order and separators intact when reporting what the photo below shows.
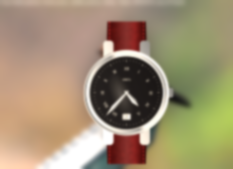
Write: 4 h 37 min
